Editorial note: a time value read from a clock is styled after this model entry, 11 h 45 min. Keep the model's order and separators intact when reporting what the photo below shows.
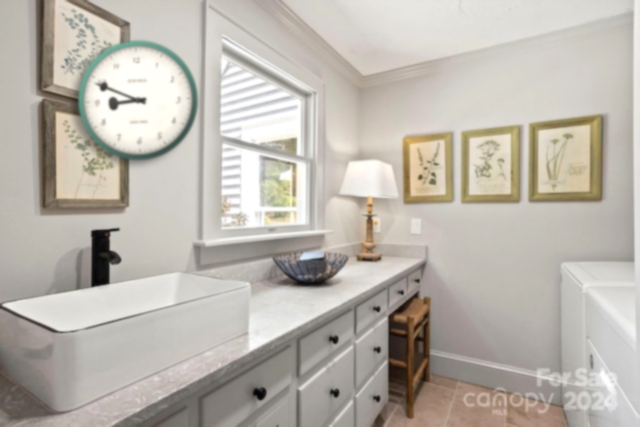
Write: 8 h 49 min
